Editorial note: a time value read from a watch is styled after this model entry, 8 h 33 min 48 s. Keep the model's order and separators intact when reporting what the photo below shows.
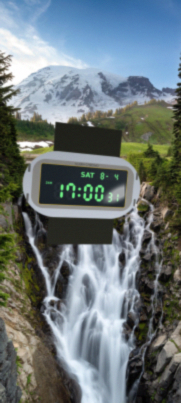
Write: 17 h 00 min 31 s
